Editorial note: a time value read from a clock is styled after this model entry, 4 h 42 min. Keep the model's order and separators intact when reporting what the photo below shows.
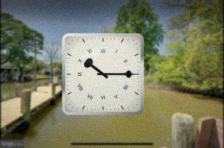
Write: 10 h 15 min
